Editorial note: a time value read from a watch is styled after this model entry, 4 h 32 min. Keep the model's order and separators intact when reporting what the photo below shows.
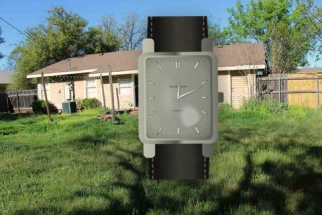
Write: 12 h 11 min
